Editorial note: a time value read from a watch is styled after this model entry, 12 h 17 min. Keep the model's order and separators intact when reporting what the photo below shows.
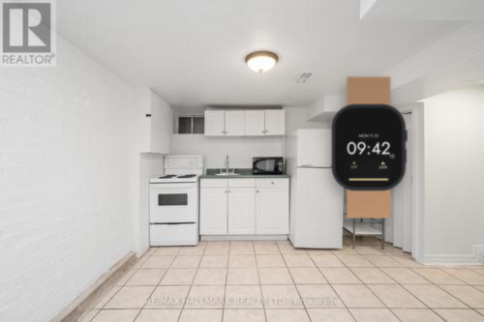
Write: 9 h 42 min
